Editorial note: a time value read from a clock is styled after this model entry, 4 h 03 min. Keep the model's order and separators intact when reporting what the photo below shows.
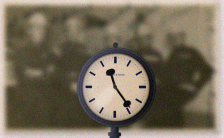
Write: 11 h 24 min
